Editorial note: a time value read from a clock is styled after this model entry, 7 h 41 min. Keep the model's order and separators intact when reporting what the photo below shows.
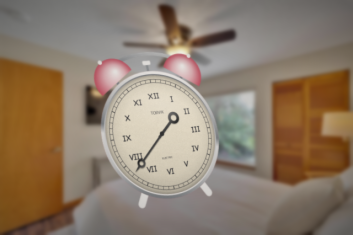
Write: 1 h 38 min
